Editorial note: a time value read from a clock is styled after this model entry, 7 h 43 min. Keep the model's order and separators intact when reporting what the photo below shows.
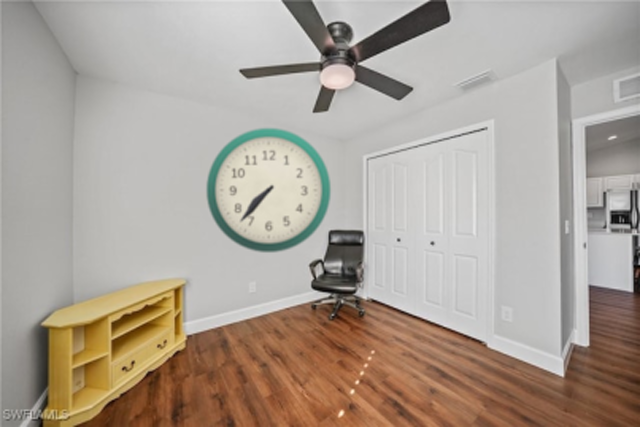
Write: 7 h 37 min
